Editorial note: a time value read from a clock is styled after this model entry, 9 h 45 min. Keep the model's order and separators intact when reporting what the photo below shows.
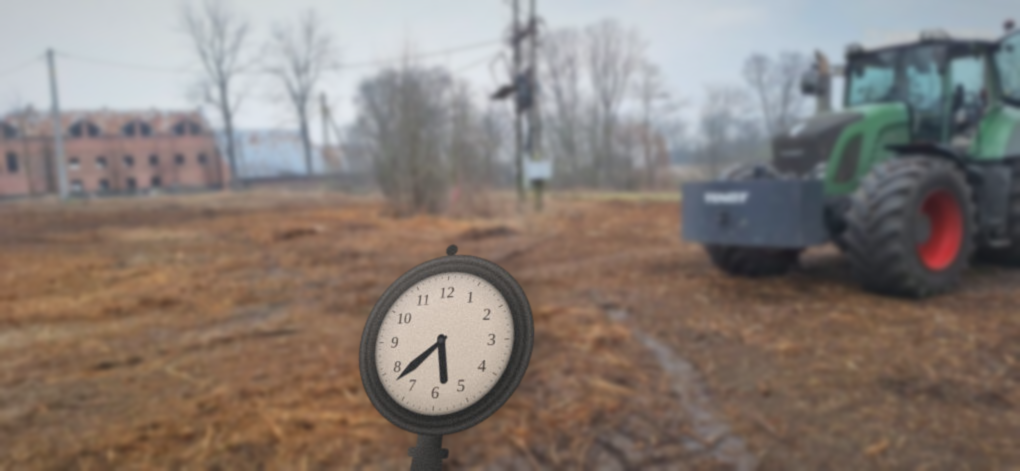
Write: 5 h 38 min
